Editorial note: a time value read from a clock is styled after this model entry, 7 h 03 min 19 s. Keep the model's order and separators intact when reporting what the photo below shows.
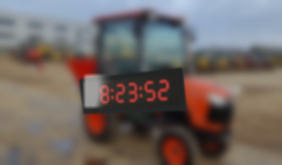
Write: 8 h 23 min 52 s
